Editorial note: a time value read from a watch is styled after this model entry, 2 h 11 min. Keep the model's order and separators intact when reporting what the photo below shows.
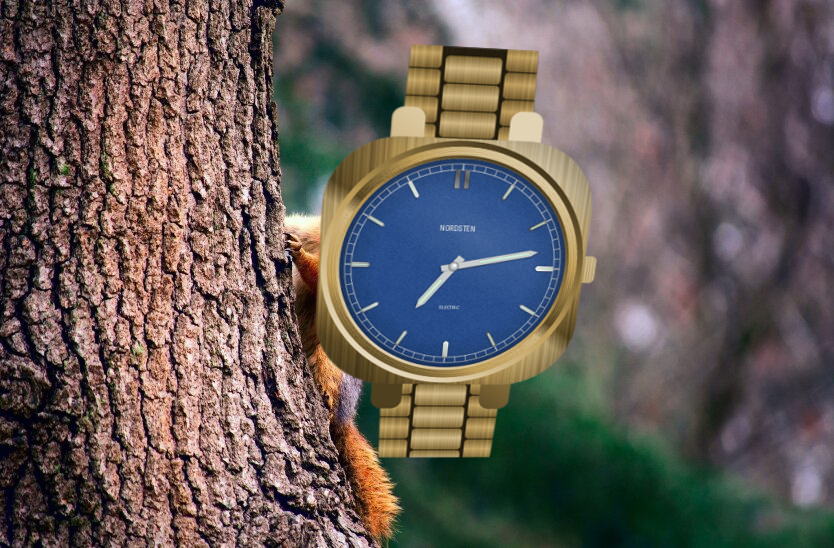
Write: 7 h 13 min
